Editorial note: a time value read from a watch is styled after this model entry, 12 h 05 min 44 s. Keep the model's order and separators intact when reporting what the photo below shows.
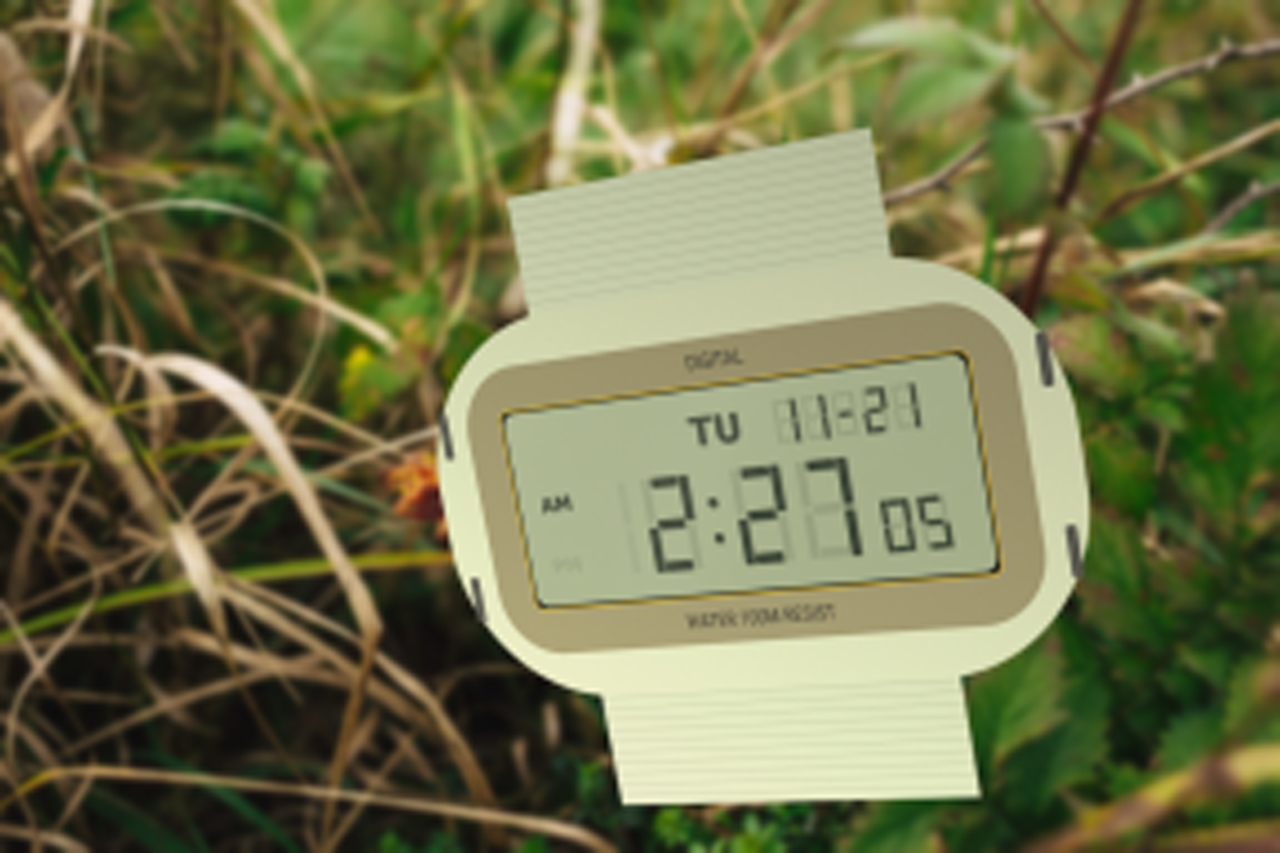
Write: 2 h 27 min 05 s
